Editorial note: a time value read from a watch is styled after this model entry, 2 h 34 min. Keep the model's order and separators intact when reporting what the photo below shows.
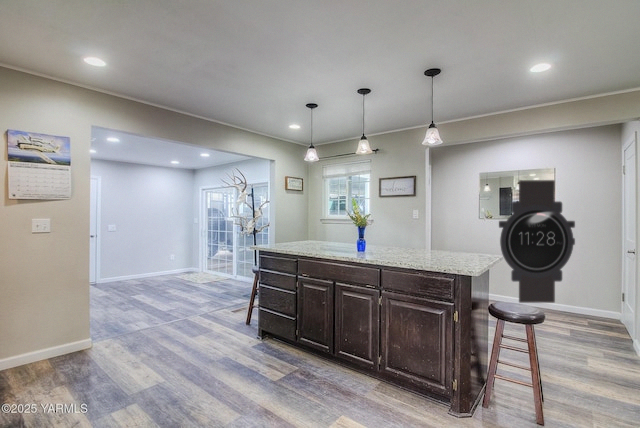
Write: 11 h 28 min
